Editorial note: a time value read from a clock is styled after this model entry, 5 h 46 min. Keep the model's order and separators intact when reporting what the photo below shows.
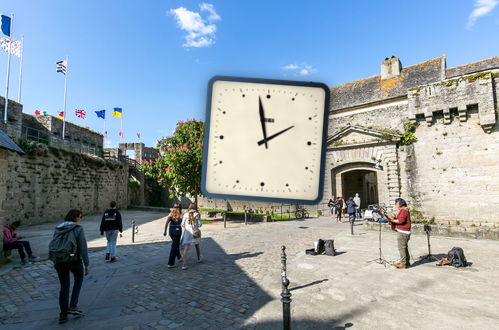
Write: 1 h 58 min
